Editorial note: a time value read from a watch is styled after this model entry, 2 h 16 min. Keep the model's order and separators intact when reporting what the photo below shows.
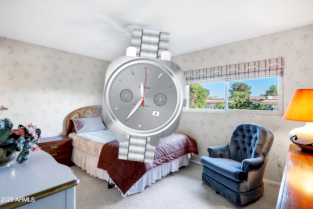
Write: 11 h 35 min
